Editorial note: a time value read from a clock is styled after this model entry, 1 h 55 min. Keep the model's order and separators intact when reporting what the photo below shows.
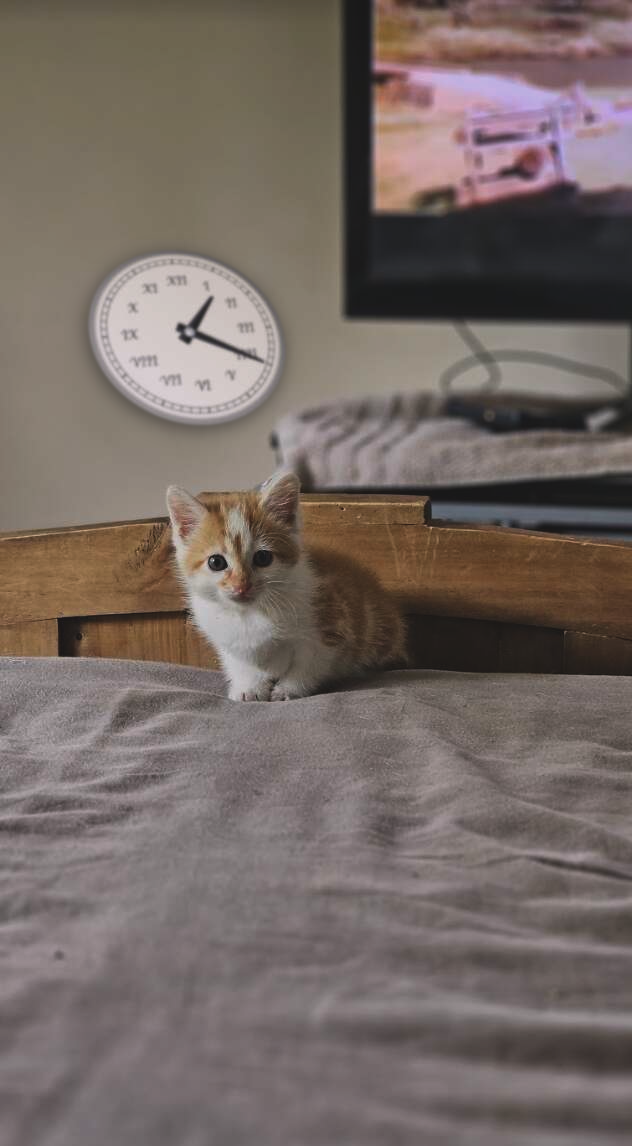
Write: 1 h 20 min
